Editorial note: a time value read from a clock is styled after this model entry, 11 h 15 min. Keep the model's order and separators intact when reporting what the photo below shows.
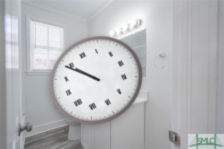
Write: 10 h 54 min
